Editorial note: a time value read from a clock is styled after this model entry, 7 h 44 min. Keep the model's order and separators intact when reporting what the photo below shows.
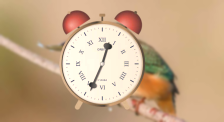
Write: 12 h 34 min
